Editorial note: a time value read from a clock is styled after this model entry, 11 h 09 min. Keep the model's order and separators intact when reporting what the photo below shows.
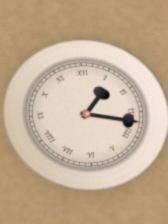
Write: 1 h 17 min
